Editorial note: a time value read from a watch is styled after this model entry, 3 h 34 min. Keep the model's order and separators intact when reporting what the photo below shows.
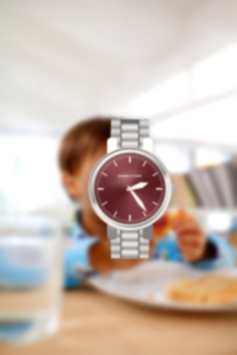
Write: 2 h 24 min
